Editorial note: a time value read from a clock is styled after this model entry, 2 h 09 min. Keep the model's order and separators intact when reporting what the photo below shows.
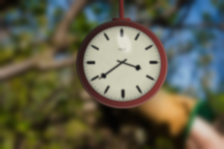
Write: 3 h 39 min
